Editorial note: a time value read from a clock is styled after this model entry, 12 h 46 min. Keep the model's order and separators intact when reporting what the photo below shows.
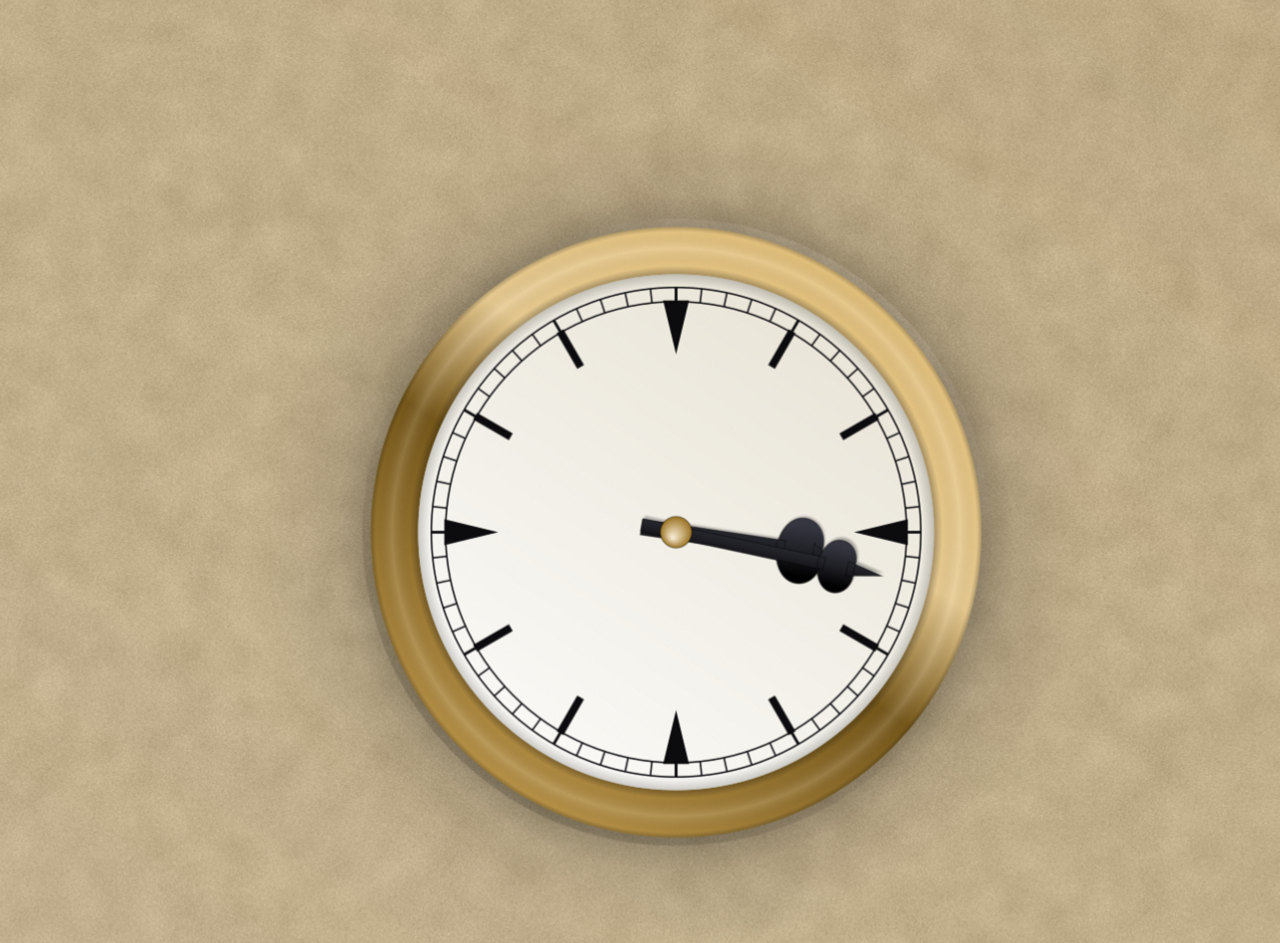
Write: 3 h 17 min
